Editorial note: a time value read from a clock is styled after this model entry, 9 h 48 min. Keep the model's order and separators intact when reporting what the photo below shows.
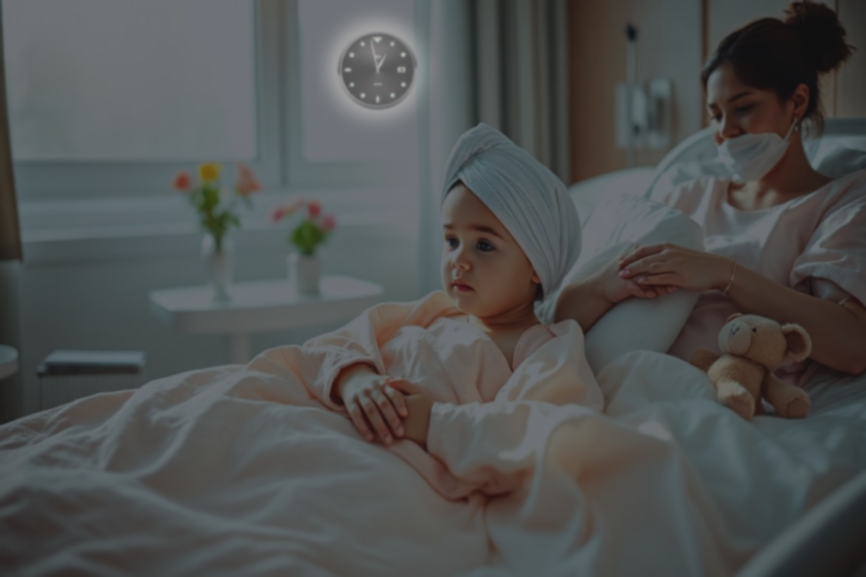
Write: 12 h 58 min
